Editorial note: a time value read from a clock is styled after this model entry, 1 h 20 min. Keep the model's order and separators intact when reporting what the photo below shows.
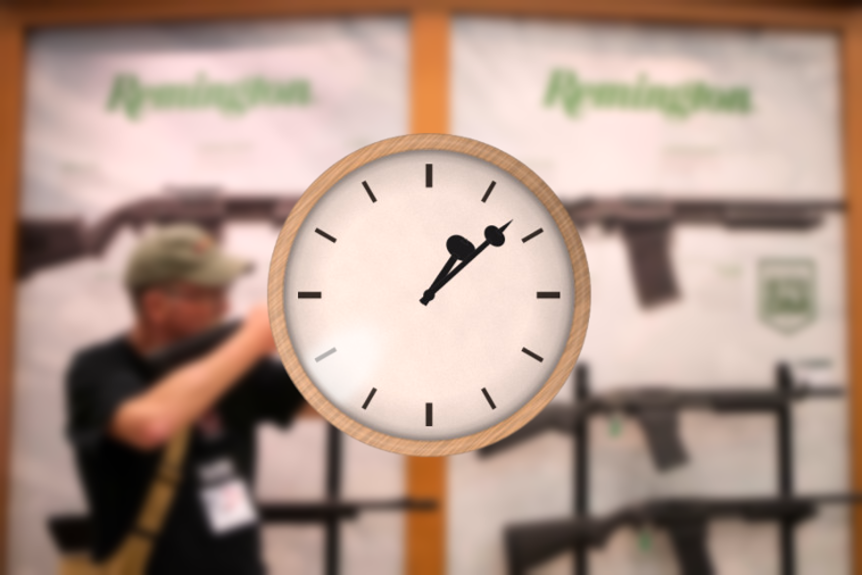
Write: 1 h 08 min
